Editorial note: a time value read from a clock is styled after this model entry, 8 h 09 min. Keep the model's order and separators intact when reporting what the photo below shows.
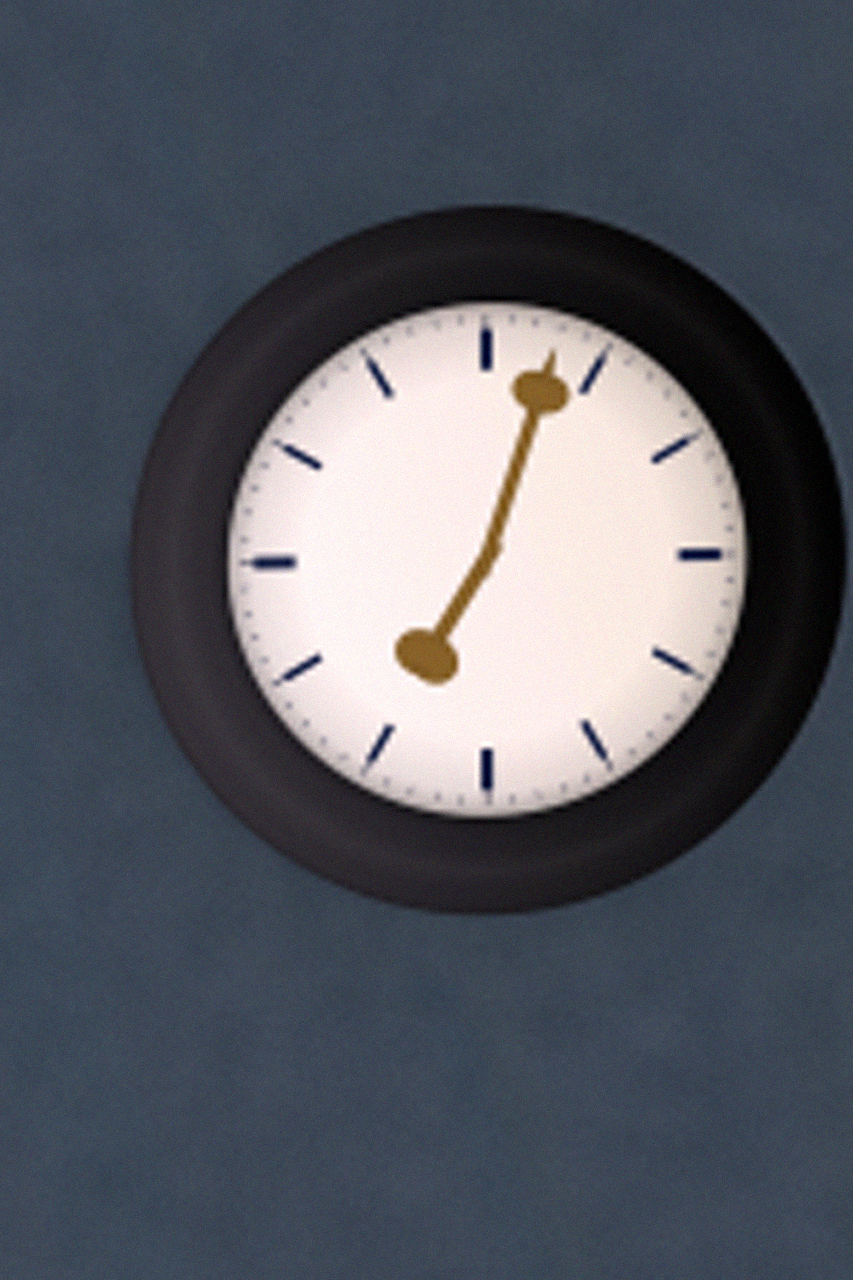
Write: 7 h 03 min
